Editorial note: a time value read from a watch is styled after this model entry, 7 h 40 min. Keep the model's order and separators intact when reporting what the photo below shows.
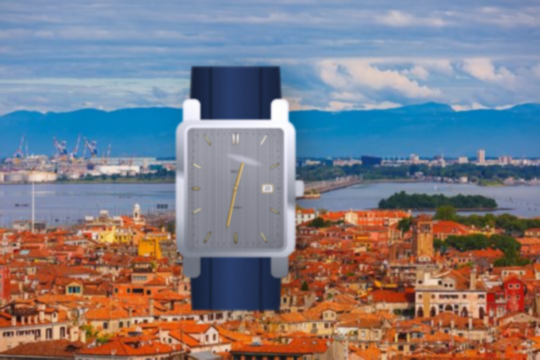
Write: 12 h 32 min
